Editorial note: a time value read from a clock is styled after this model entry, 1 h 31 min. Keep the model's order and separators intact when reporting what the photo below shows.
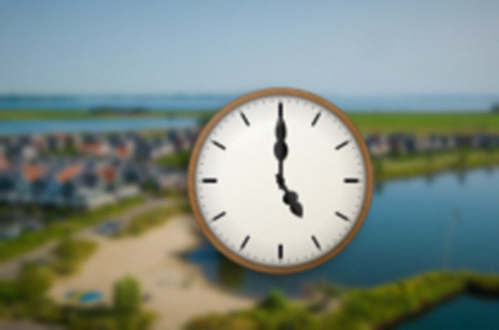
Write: 5 h 00 min
